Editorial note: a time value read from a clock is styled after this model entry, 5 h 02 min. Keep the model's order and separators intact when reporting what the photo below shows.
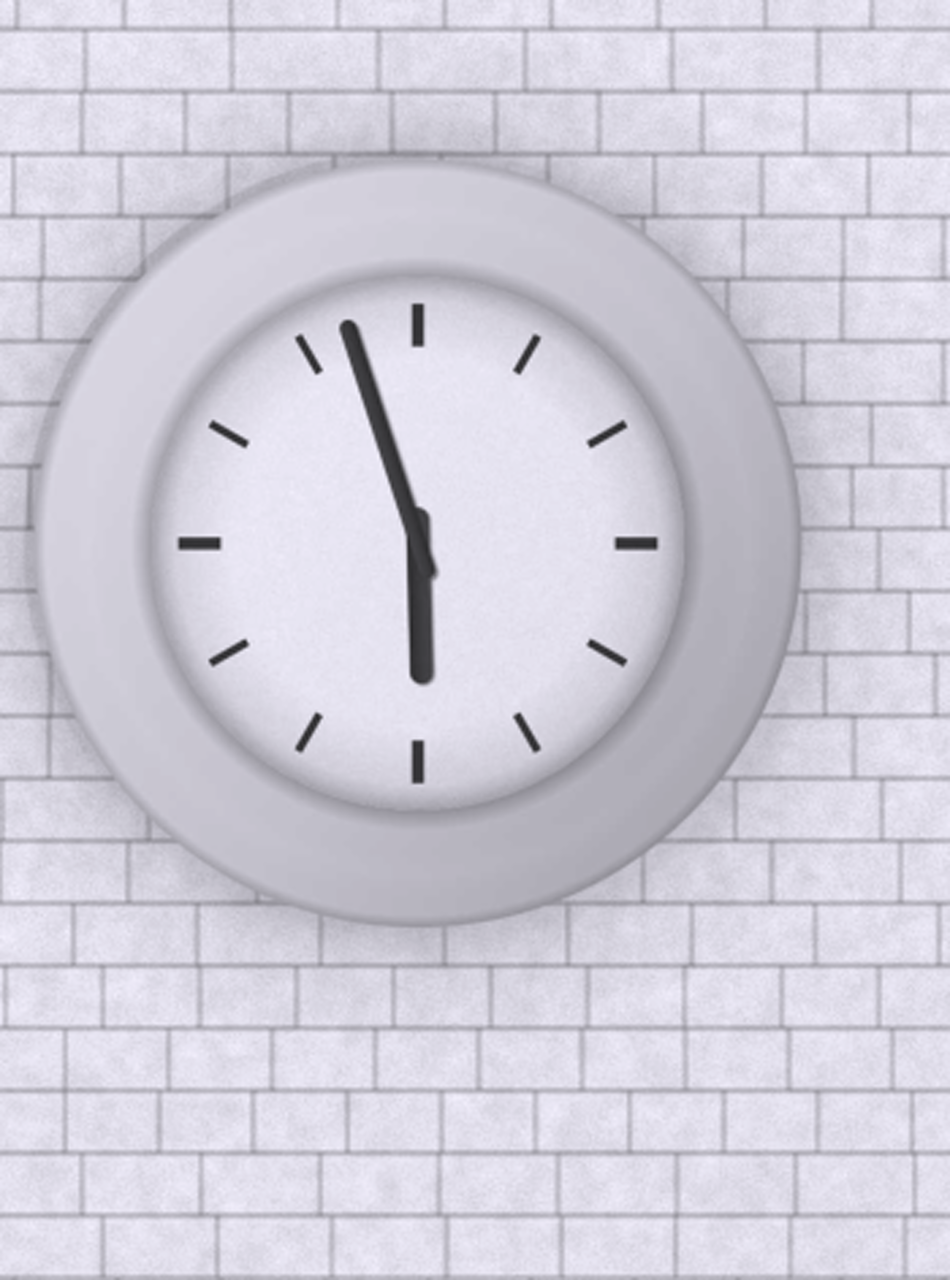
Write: 5 h 57 min
